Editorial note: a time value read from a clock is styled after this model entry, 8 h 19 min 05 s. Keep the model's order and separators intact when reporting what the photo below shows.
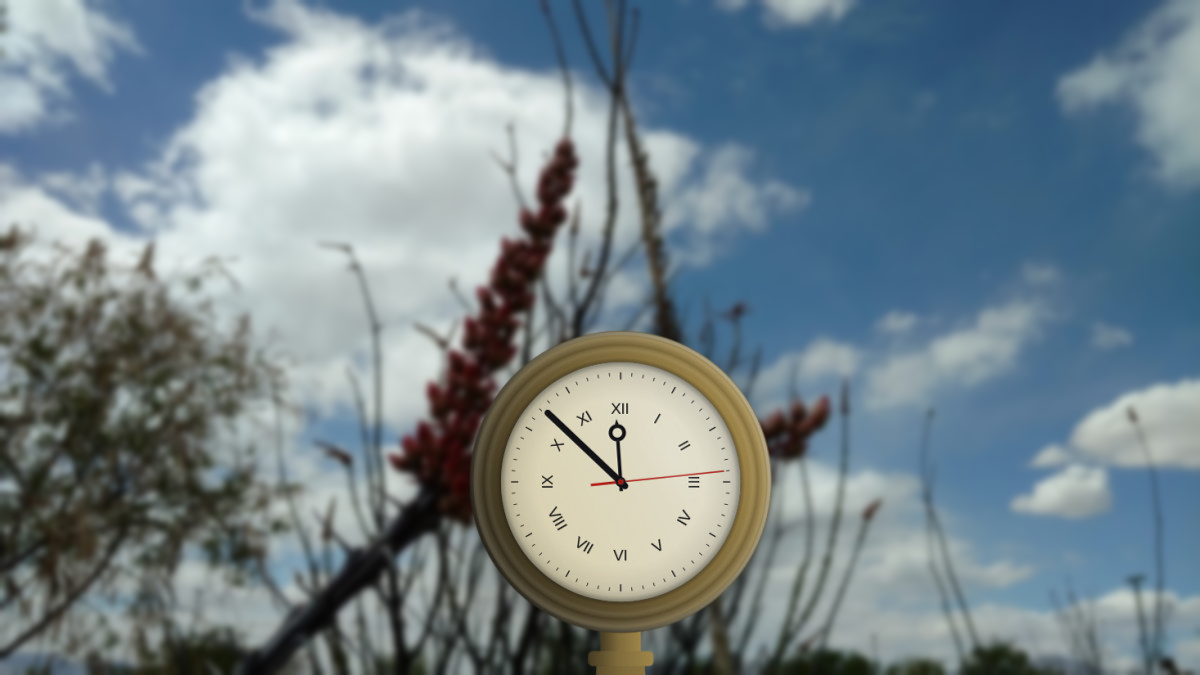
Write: 11 h 52 min 14 s
